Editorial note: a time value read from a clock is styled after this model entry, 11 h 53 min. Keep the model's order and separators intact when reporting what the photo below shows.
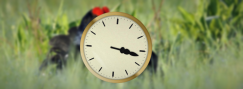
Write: 3 h 17 min
